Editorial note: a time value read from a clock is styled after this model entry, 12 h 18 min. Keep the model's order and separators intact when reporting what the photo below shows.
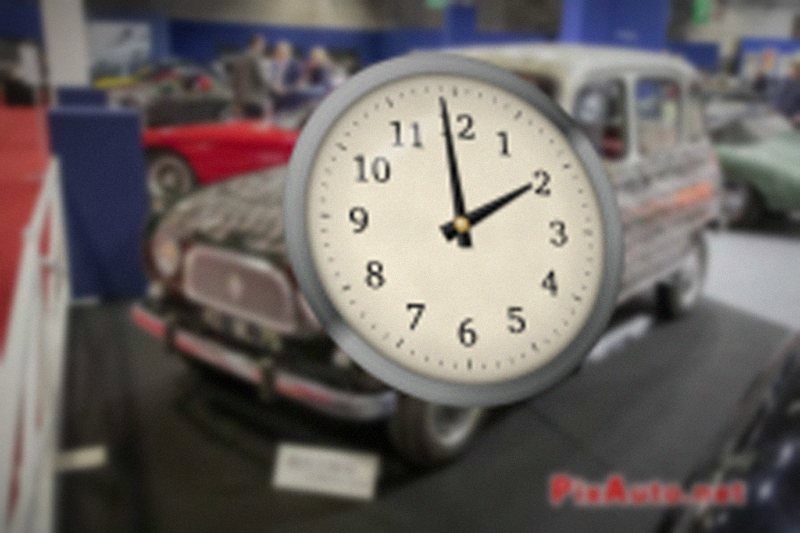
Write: 1 h 59 min
